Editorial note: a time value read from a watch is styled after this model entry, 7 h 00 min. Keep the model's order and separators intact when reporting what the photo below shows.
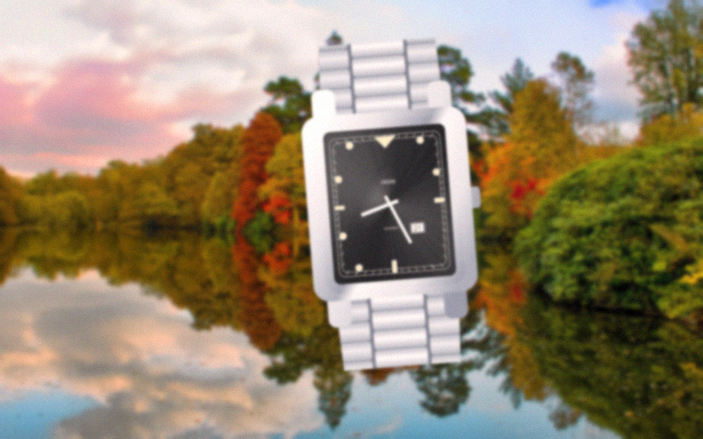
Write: 8 h 26 min
